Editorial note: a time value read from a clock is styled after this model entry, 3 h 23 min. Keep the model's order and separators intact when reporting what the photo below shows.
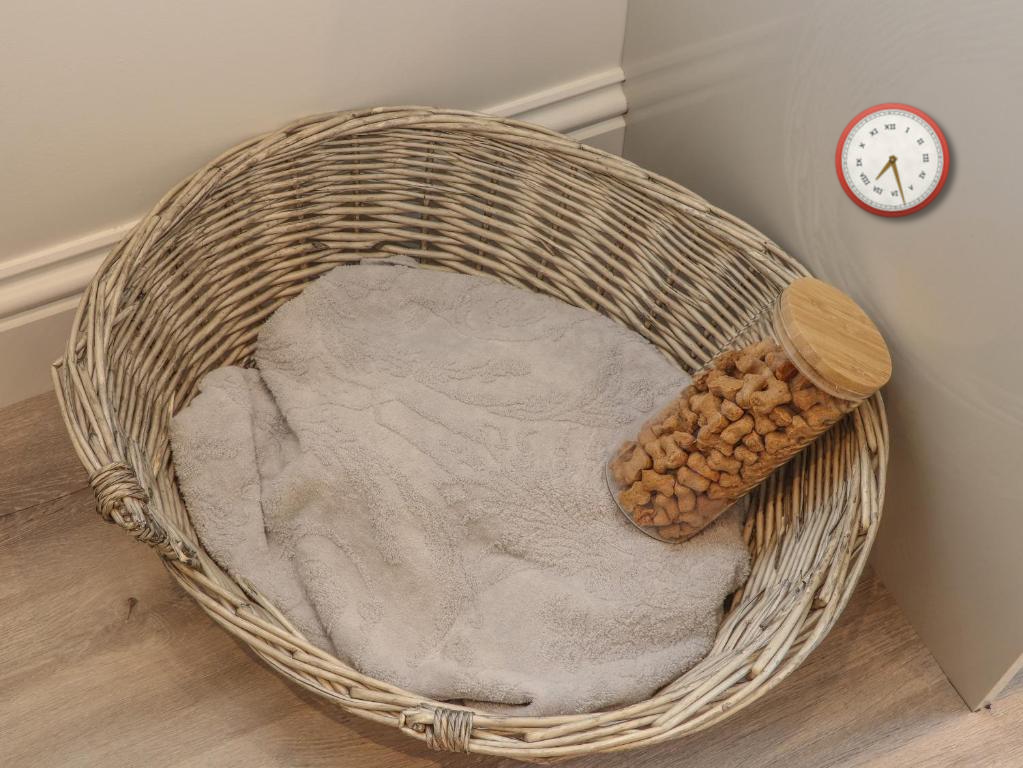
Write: 7 h 28 min
